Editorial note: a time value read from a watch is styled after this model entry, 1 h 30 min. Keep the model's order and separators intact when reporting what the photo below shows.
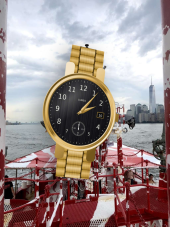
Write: 2 h 06 min
